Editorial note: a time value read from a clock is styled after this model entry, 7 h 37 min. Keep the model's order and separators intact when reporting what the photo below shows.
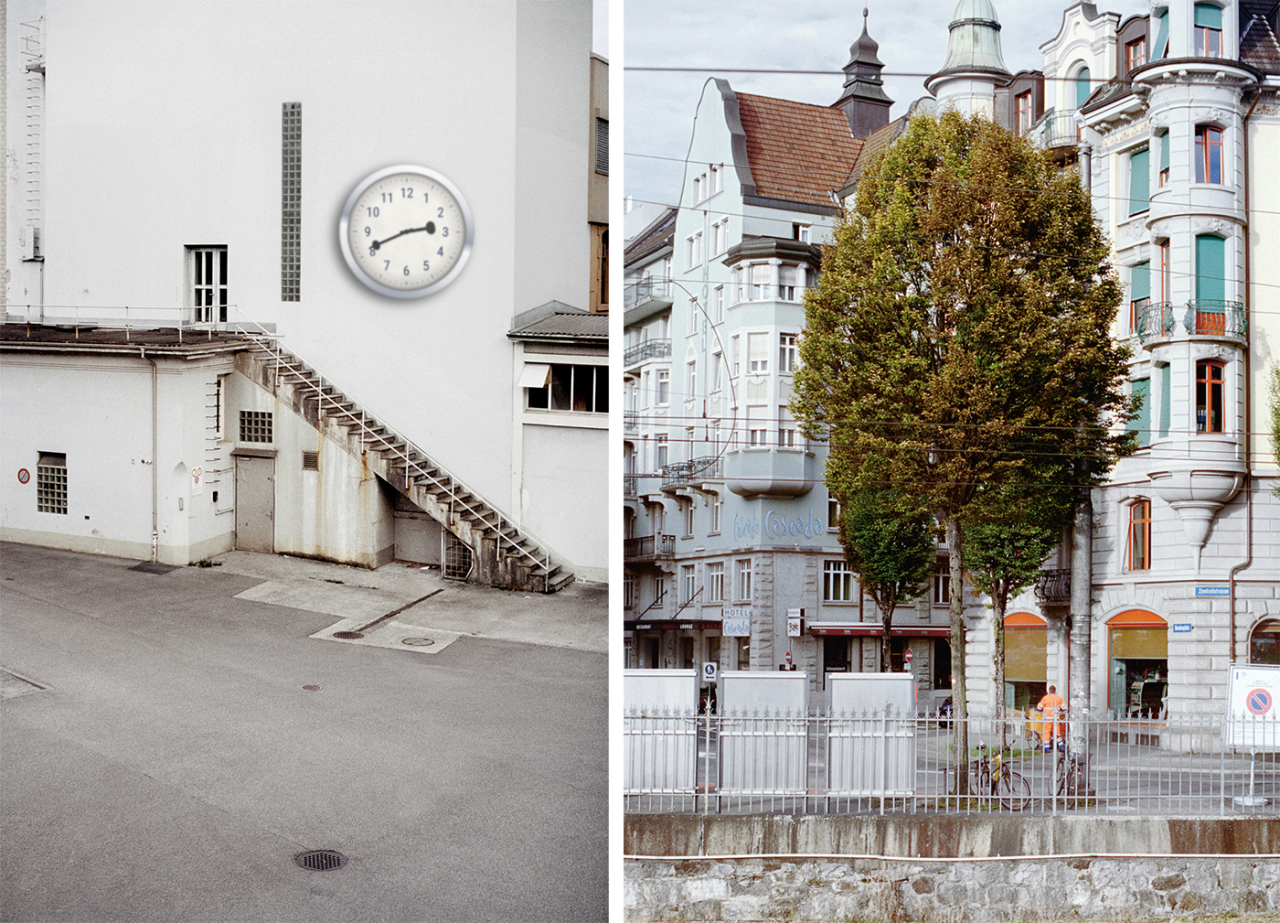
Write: 2 h 41 min
